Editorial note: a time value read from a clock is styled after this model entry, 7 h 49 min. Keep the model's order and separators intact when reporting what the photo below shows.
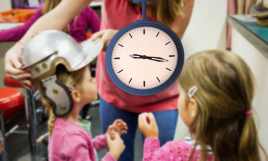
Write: 9 h 17 min
